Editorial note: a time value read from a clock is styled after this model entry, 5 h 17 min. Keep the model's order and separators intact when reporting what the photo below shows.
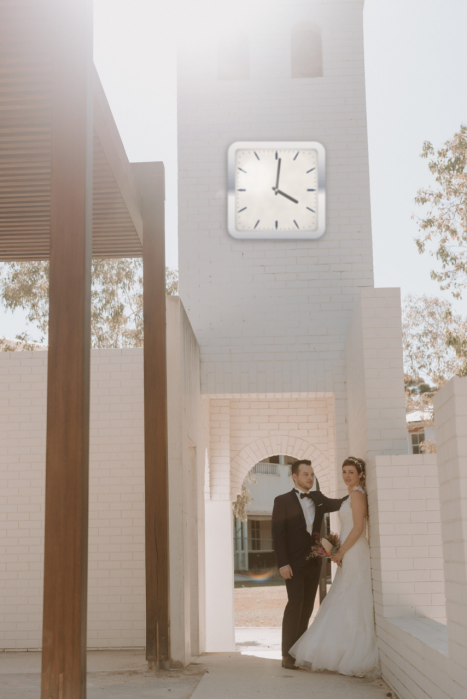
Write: 4 h 01 min
